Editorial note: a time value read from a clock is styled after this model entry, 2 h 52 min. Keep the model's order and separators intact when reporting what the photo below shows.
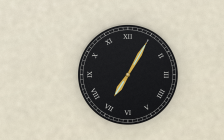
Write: 7 h 05 min
